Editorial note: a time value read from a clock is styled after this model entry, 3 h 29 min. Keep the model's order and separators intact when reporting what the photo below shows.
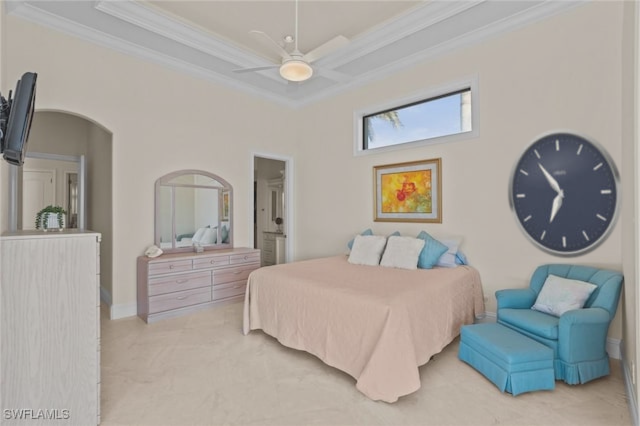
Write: 6 h 54 min
